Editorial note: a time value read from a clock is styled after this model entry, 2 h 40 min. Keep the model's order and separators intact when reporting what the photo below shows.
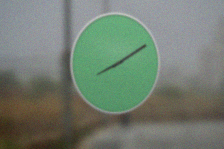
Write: 8 h 10 min
